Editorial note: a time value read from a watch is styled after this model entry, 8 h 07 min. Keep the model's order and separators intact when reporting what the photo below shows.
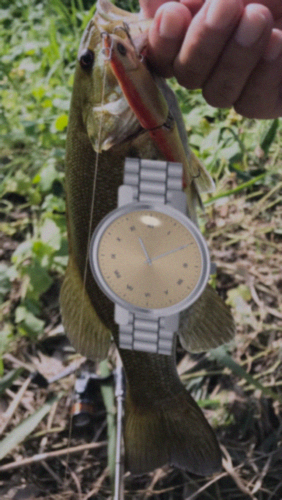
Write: 11 h 10 min
